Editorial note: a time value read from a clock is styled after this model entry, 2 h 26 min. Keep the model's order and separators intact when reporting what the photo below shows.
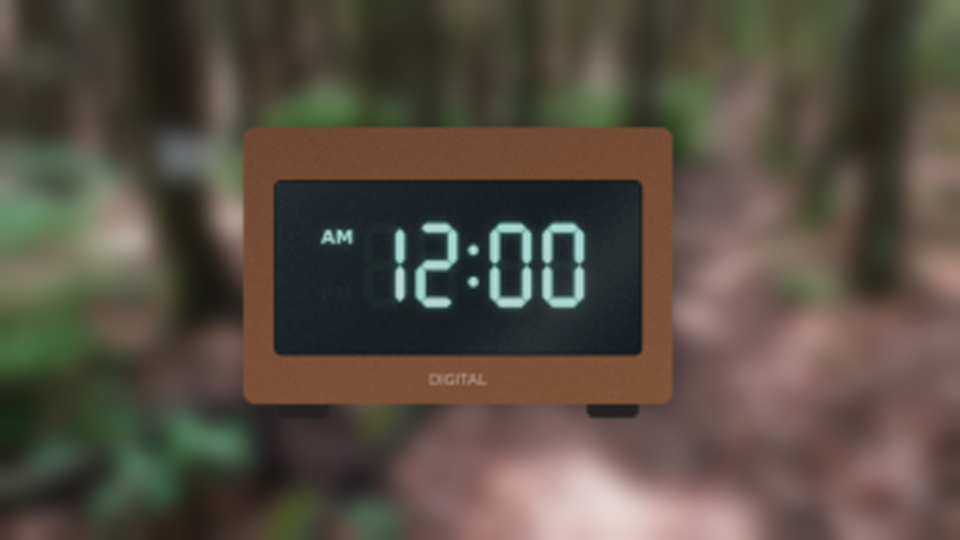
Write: 12 h 00 min
